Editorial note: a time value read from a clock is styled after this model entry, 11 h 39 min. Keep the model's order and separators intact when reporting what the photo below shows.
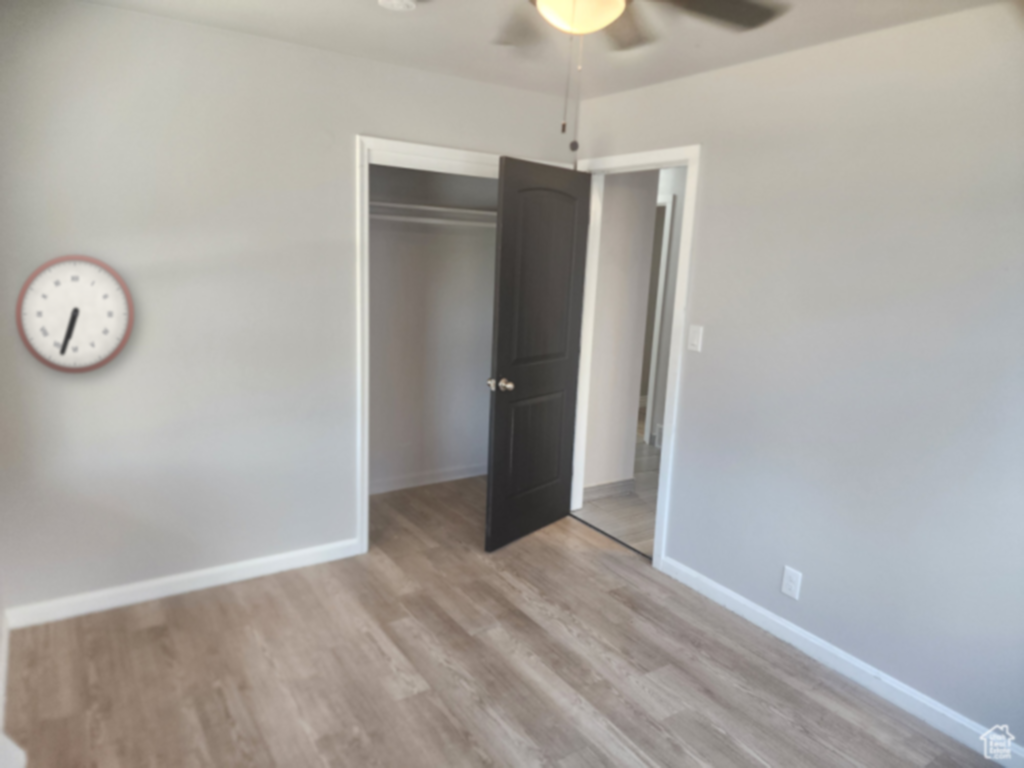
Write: 6 h 33 min
